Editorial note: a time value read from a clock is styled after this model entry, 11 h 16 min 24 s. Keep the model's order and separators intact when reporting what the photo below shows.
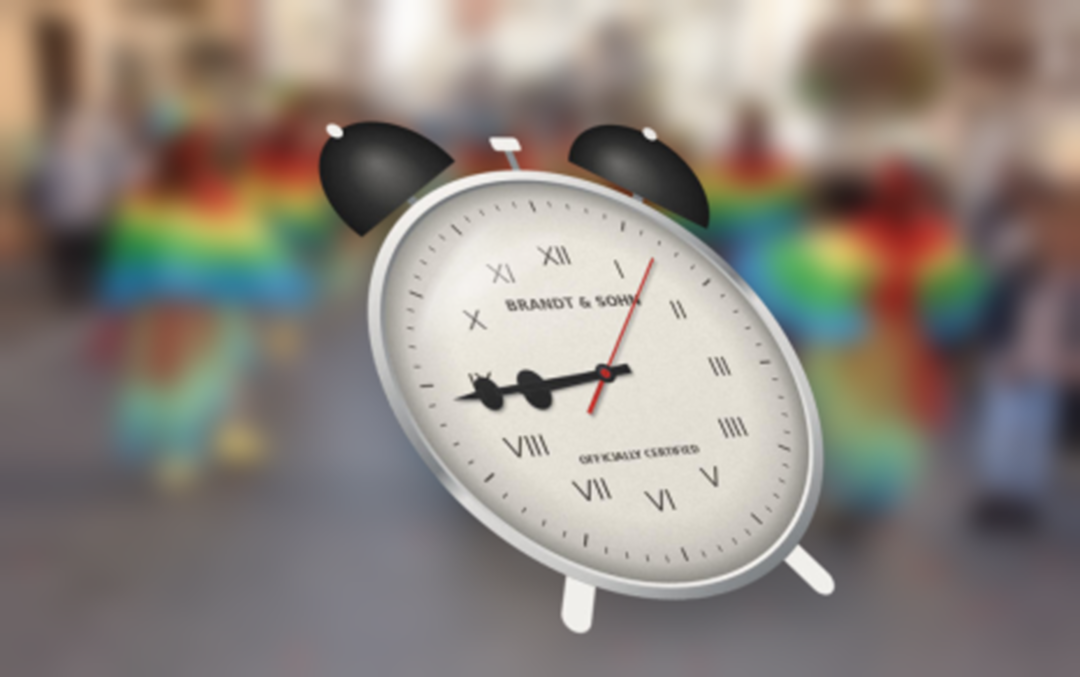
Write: 8 h 44 min 07 s
